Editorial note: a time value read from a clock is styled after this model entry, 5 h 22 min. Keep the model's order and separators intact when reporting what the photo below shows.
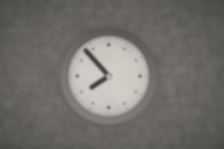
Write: 7 h 53 min
